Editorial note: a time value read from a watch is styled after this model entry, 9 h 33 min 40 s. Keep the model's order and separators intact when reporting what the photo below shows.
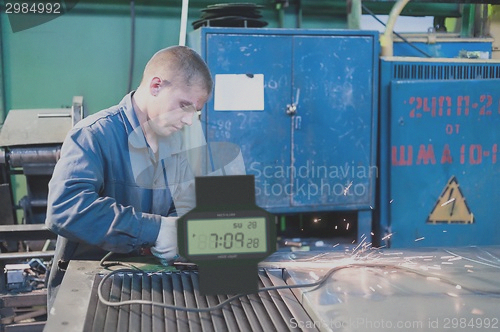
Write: 7 h 09 min 28 s
